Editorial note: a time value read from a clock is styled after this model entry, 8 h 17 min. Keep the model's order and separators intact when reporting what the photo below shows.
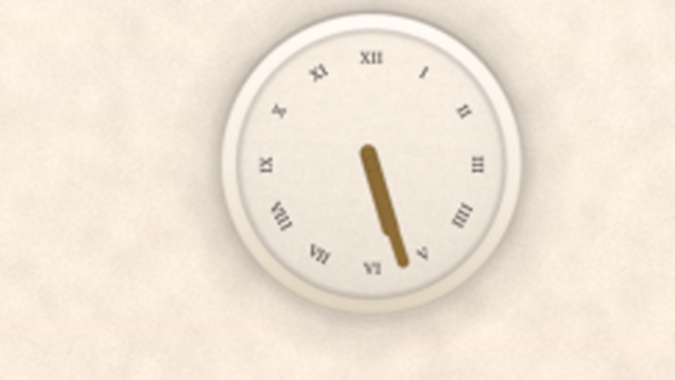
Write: 5 h 27 min
